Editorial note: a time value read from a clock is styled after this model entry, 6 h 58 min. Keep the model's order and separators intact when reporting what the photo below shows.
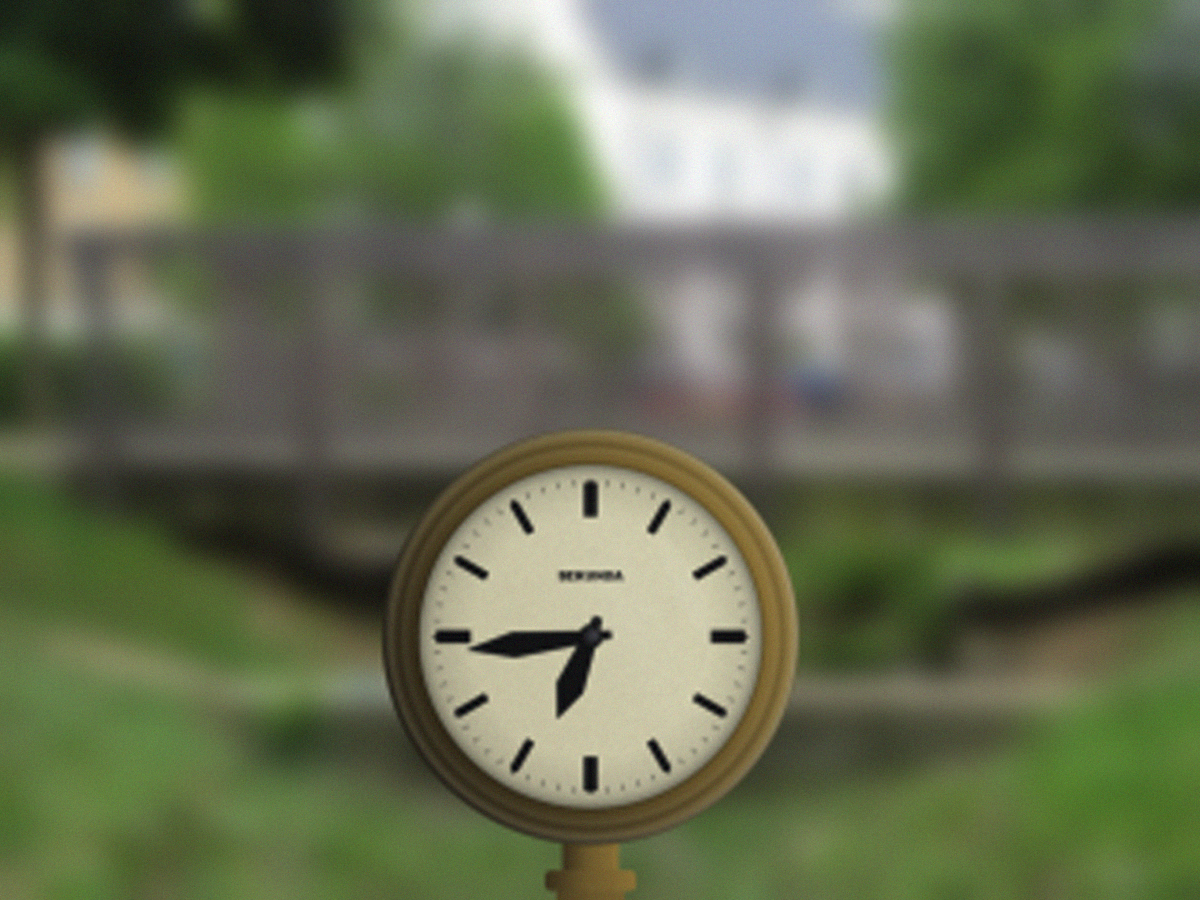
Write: 6 h 44 min
